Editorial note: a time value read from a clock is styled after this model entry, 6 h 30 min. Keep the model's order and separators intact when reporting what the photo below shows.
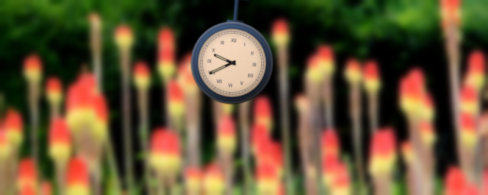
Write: 9 h 40 min
